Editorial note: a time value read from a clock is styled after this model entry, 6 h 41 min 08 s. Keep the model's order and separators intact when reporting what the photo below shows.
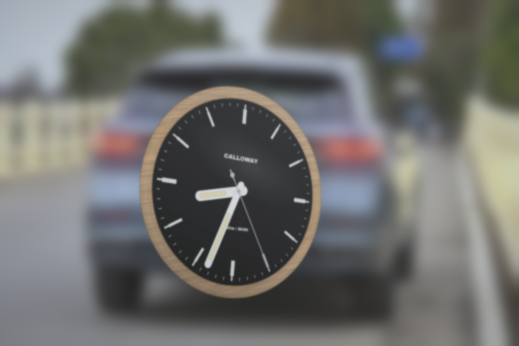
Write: 8 h 33 min 25 s
